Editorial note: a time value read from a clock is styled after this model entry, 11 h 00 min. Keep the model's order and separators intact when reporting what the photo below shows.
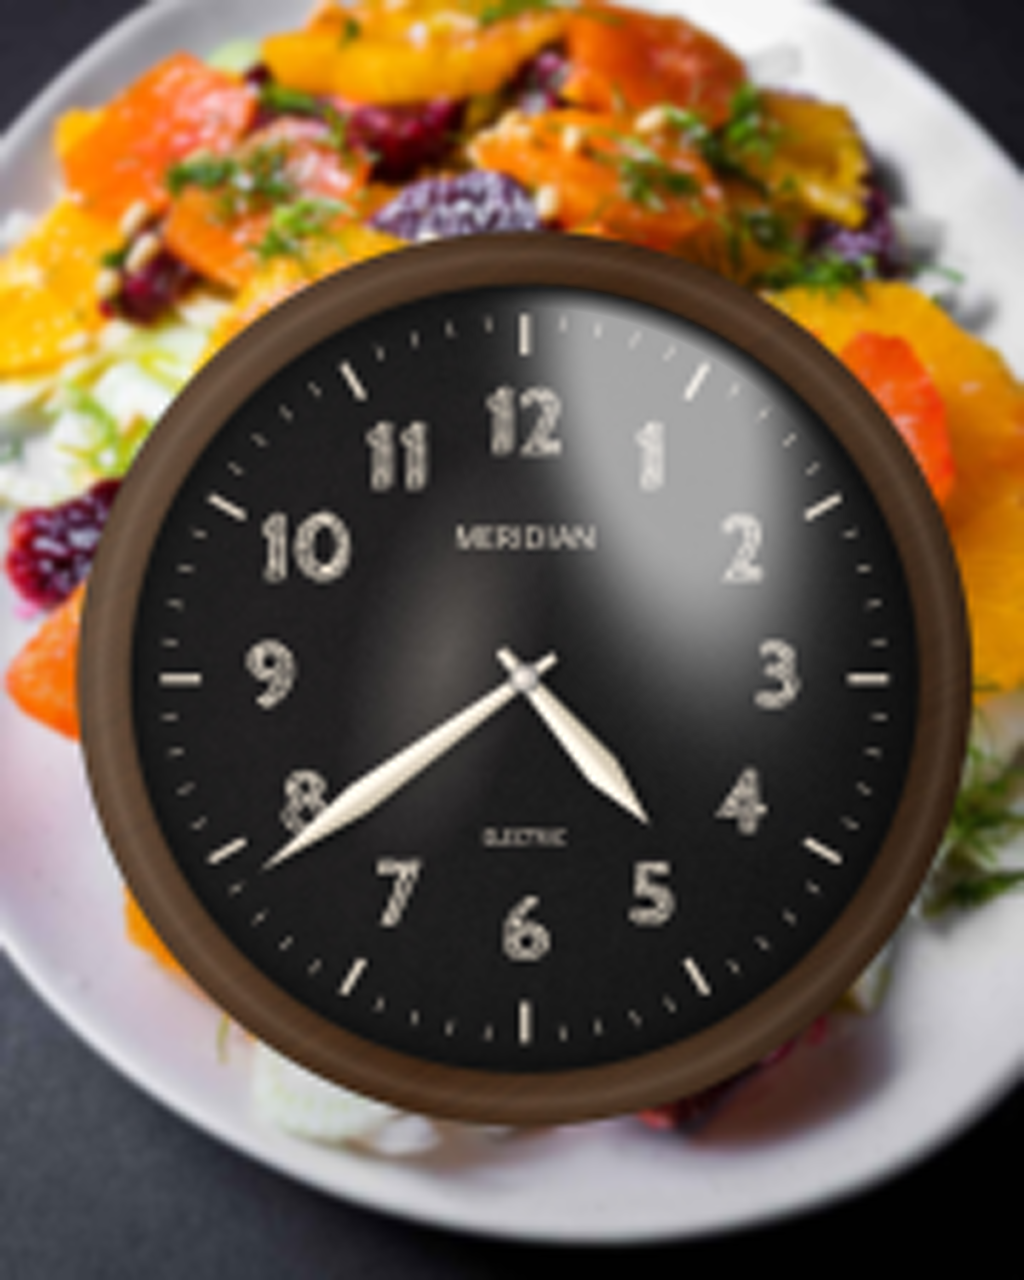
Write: 4 h 39 min
